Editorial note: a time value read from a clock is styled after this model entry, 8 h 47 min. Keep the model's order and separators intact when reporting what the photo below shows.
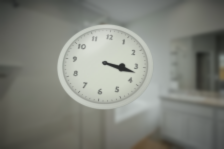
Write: 3 h 17 min
